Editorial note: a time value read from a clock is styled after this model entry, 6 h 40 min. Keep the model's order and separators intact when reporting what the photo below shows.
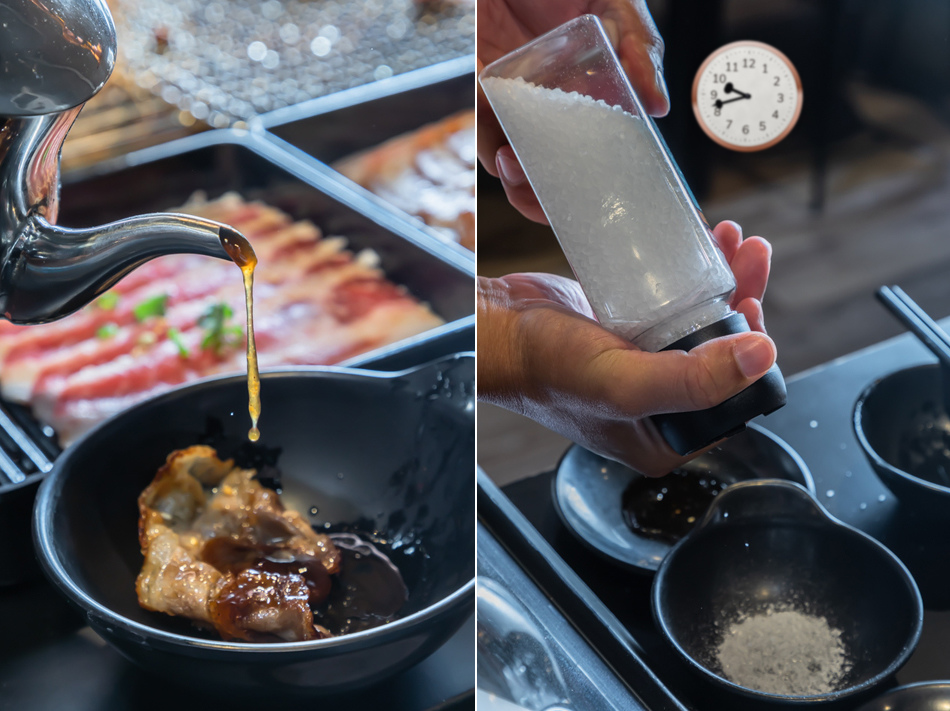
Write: 9 h 42 min
